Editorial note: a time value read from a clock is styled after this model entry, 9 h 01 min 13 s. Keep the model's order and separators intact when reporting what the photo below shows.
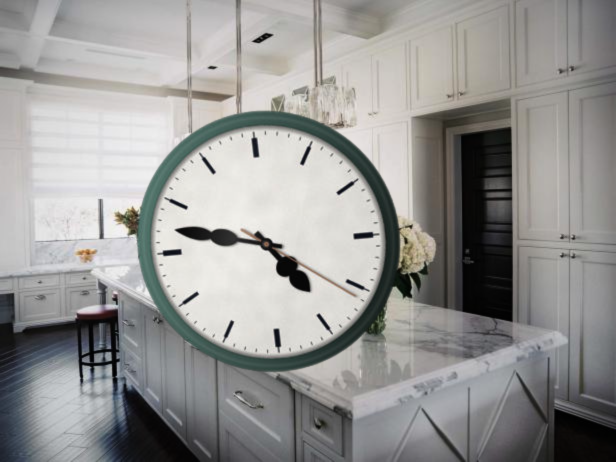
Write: 4 h 47 min 21 s
